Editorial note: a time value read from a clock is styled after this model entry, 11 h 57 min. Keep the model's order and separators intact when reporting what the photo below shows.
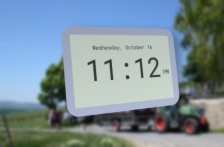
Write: 11 h 12 min
